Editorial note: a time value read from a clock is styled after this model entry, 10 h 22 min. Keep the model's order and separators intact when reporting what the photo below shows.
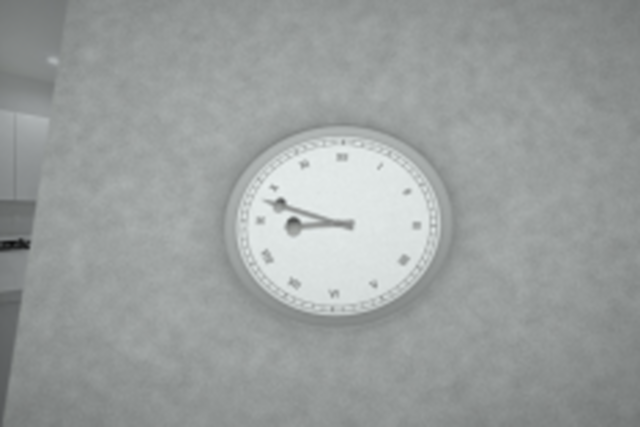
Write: 8 h 48 min
